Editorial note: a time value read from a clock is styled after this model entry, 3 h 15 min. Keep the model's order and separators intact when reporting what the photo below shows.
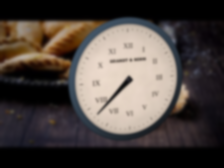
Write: 7 h 38 min
